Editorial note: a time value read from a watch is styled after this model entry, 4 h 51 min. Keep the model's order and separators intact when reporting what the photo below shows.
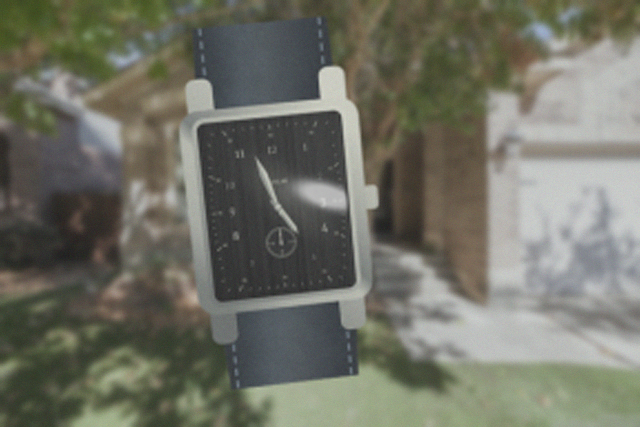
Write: 4 h 57 min
